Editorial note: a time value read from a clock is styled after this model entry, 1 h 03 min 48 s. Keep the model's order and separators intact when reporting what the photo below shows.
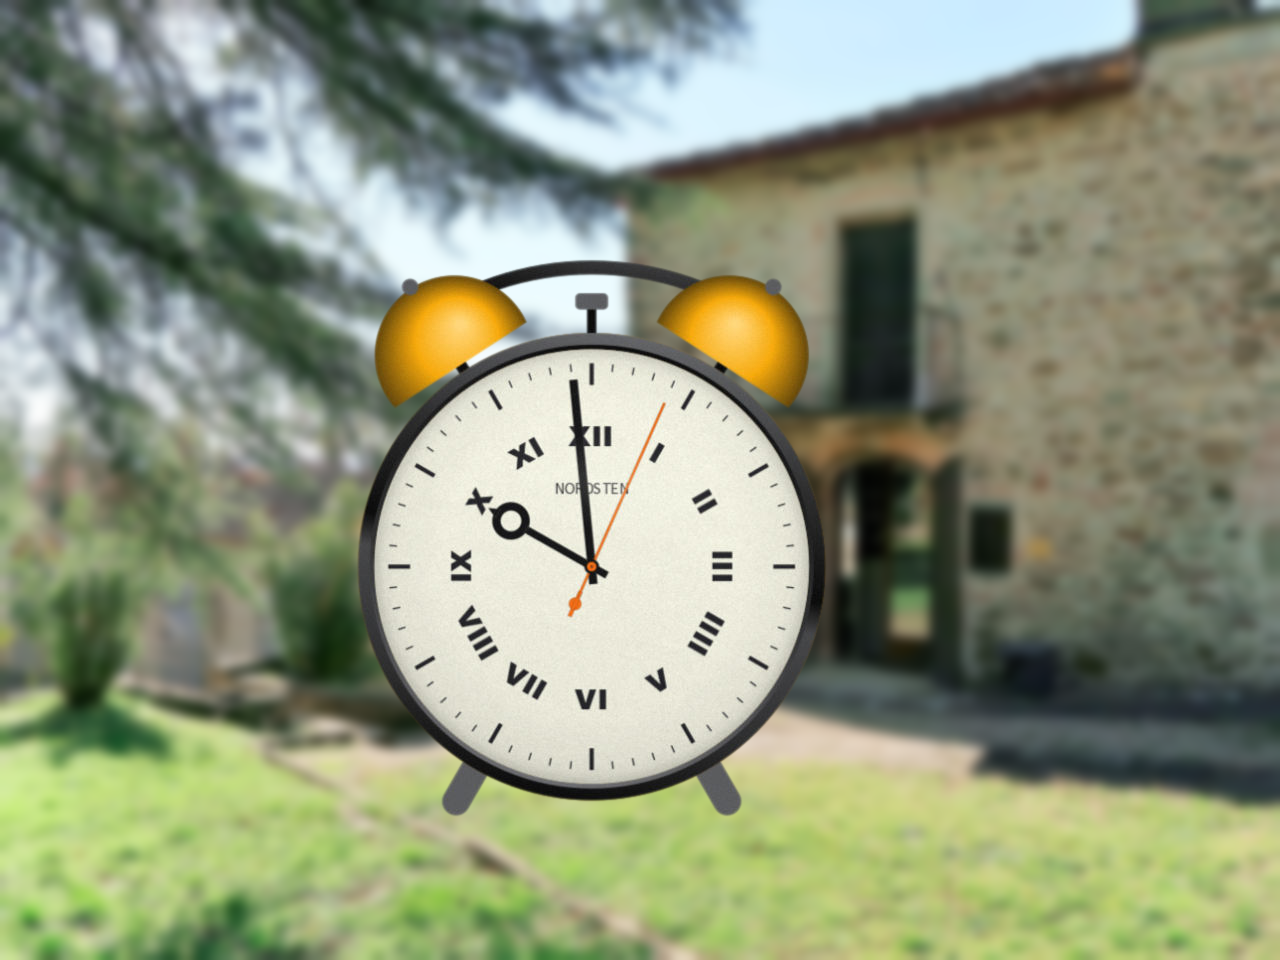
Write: 9 h 59 min 04 s
